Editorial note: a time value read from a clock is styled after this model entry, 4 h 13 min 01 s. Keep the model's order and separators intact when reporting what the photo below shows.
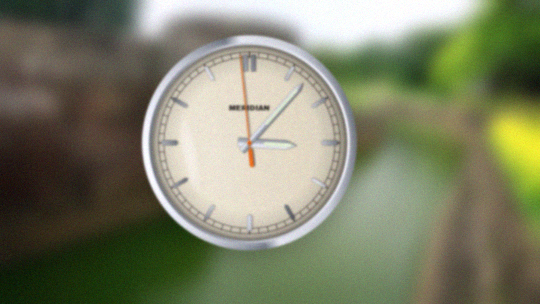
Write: 3 h 06 min 59 s
